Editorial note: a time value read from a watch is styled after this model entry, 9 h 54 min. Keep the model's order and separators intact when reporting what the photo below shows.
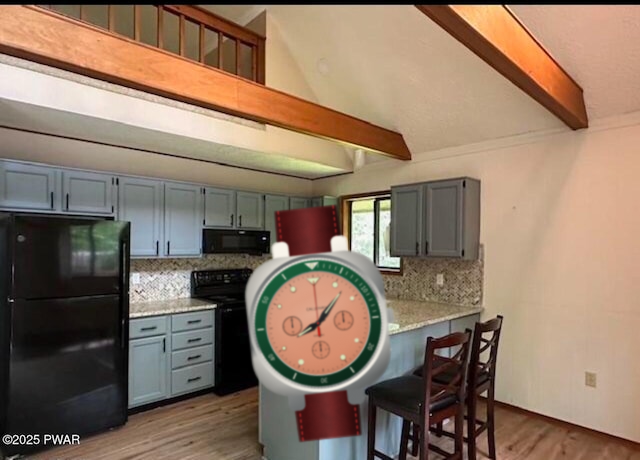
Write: 8 h 07 min
